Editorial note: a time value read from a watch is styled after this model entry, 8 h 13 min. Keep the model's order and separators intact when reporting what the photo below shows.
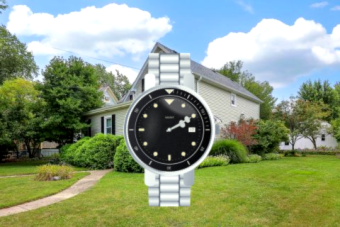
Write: 2 h 10 min
